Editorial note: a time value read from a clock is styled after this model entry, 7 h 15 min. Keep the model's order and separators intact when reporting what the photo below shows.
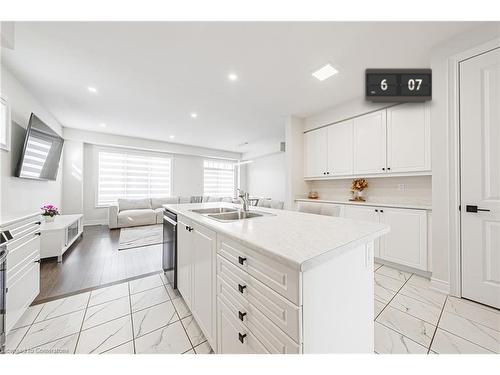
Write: 6 h 07 min
